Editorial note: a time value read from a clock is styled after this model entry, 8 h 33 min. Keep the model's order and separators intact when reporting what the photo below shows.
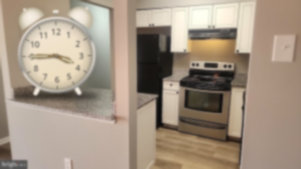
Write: 3 h 45 min
